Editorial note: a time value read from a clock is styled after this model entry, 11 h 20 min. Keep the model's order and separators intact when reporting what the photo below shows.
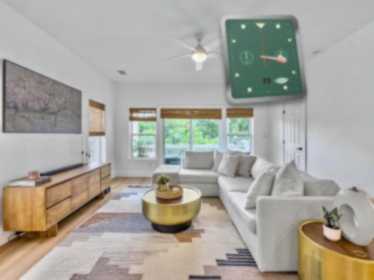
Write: 3 h 17 min
